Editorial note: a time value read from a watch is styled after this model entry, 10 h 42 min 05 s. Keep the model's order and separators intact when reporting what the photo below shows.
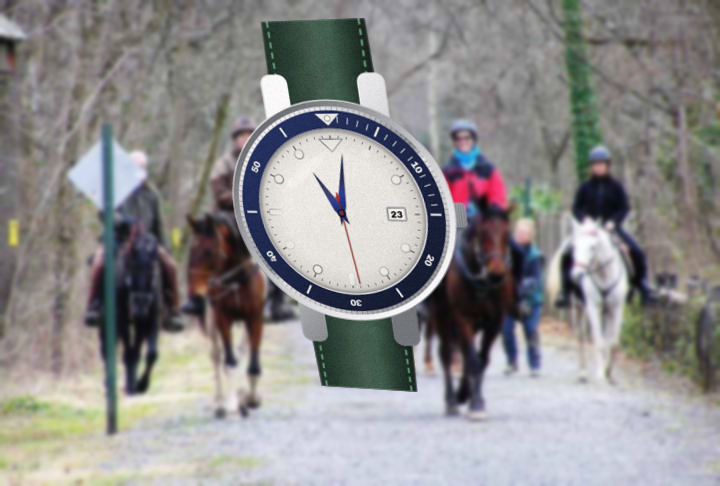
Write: 11 h 01 min 29 s
